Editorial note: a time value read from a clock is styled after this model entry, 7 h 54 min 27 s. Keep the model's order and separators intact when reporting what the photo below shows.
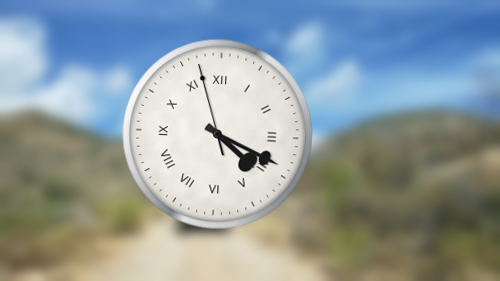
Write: 4 h 18 min 57 s
